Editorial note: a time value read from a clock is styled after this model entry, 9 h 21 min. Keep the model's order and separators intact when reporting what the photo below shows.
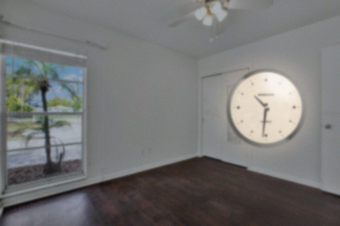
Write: 10 h 31 min
